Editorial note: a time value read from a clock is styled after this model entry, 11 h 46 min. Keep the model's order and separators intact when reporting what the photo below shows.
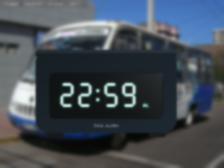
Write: 22 h 59 min
